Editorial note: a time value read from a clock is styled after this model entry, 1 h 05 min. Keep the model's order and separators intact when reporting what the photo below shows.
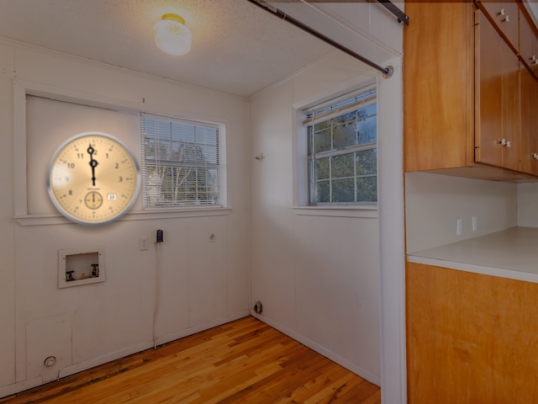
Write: 11 h 59 min
